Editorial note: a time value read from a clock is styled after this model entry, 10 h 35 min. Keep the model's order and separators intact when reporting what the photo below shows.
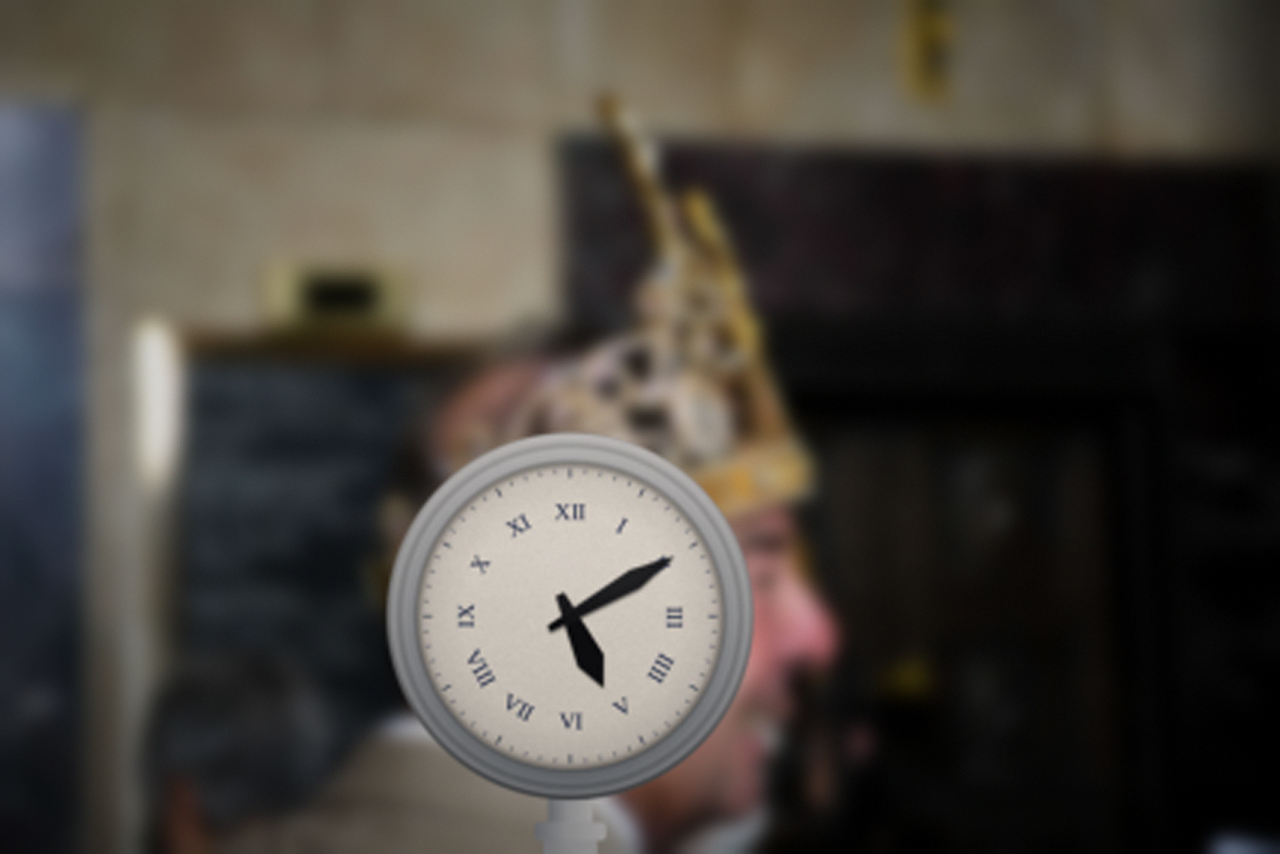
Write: 5 h 10 min
